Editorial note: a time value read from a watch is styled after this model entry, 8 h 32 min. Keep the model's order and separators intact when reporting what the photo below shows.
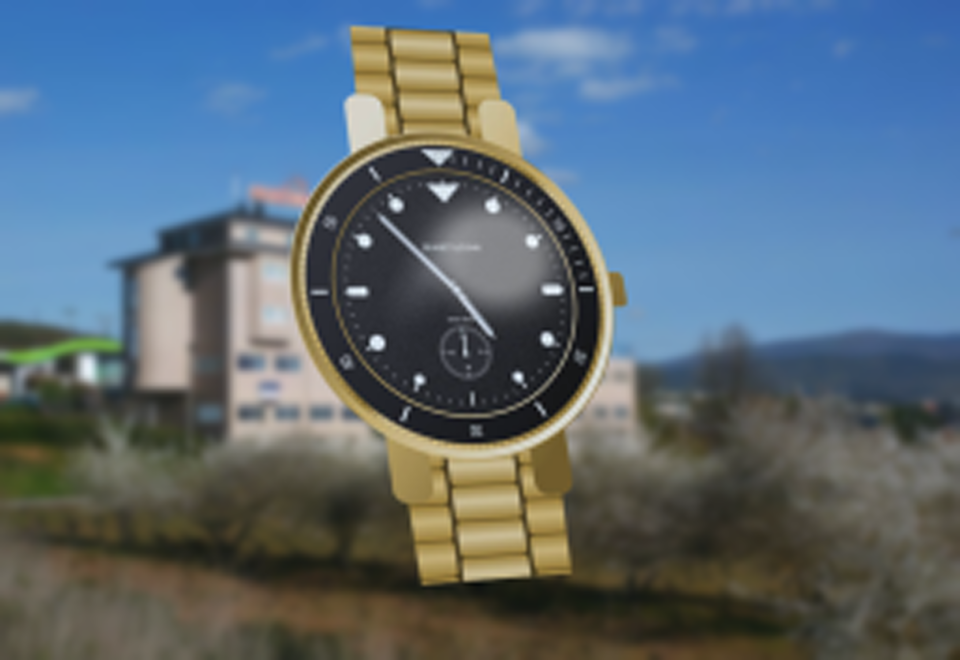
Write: 4 h 53 min
